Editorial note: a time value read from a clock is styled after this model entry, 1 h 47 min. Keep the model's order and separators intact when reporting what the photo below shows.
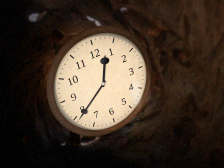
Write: 12 h 39 min
